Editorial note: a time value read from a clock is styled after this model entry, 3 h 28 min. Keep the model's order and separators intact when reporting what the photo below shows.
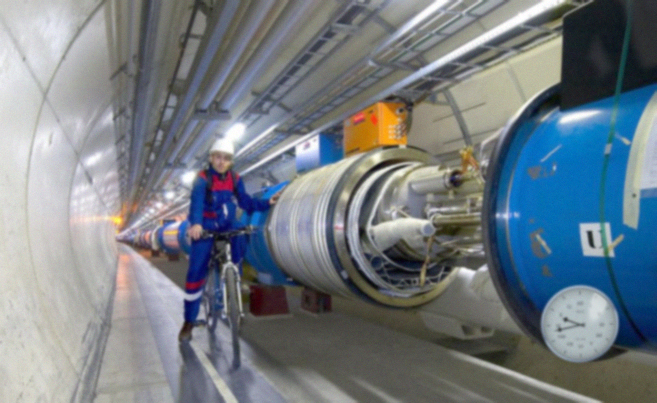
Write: 9 h 43 min
